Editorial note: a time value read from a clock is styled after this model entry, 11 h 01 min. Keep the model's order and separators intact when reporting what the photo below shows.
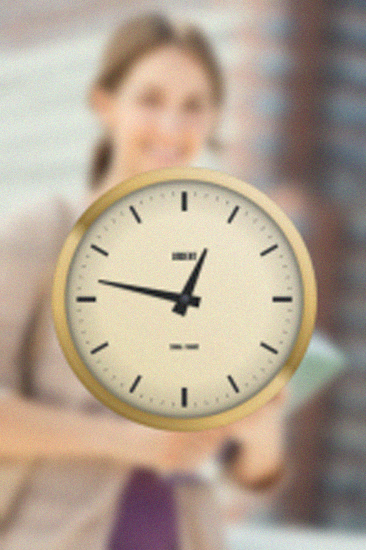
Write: 12 h 47 min
